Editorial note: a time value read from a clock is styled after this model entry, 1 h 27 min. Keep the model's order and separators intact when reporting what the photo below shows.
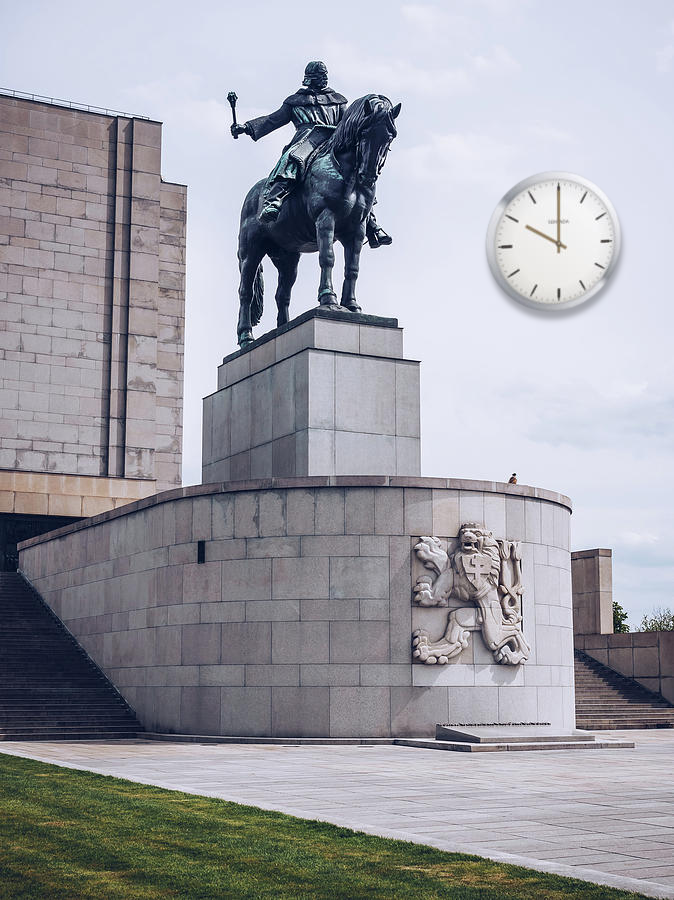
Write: 10 h 00 min
